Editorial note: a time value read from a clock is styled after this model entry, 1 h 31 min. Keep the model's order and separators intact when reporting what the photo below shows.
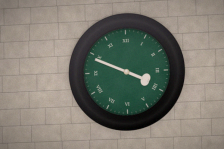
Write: 3 h 49 min
